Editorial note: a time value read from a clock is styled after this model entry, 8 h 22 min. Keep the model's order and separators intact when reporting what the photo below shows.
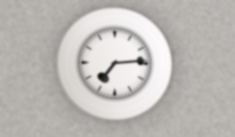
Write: 7 h 14 min
